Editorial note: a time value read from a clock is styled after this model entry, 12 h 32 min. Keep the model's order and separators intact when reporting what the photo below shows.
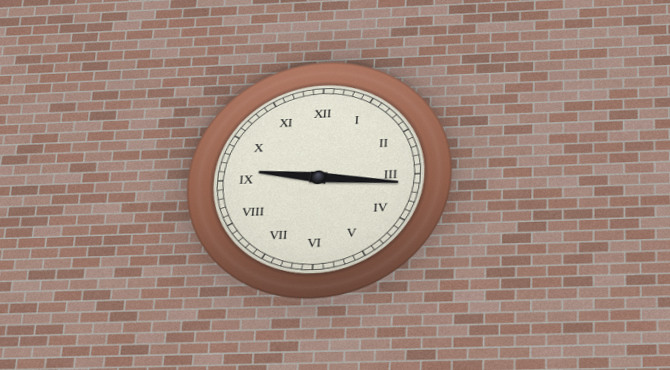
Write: 9 h 16 min
